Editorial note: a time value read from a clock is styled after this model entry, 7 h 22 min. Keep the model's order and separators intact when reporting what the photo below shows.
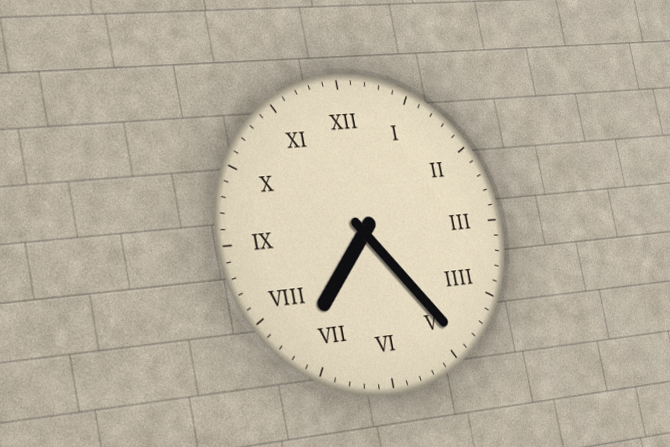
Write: 7 h 24 min
